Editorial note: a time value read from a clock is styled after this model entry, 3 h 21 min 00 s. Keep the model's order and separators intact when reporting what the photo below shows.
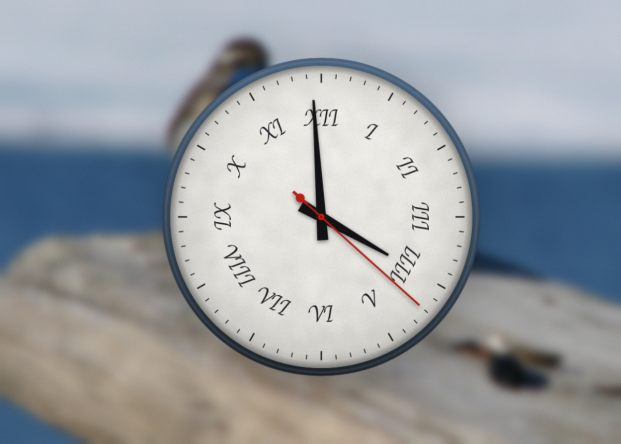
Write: 3 h 59 min 22 s
